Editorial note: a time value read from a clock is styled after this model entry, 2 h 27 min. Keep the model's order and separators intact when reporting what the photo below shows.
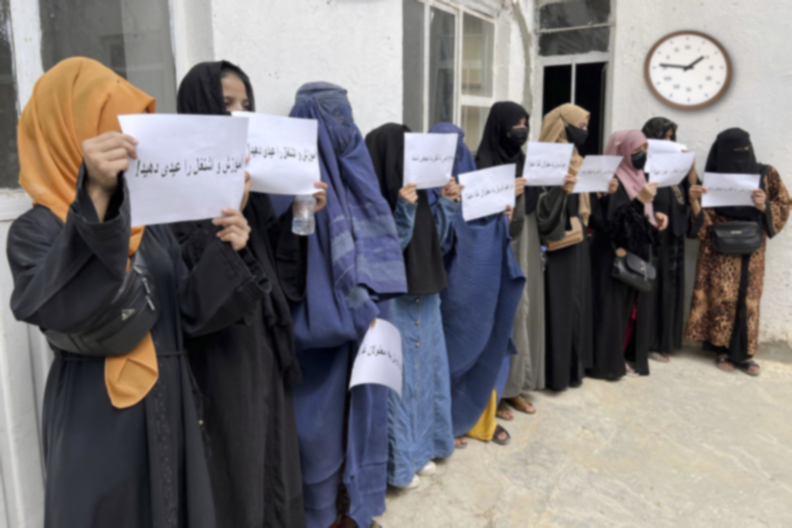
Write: 1 h 46 min
